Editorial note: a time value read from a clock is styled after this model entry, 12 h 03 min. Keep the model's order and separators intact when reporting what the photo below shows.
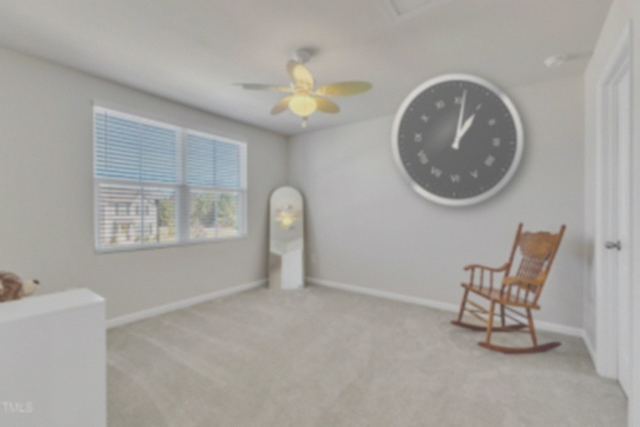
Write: 1 h 01 min
